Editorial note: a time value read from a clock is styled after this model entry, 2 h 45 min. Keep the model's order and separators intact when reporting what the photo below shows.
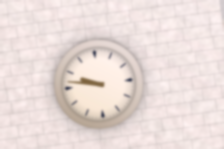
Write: 9 h 47 min
